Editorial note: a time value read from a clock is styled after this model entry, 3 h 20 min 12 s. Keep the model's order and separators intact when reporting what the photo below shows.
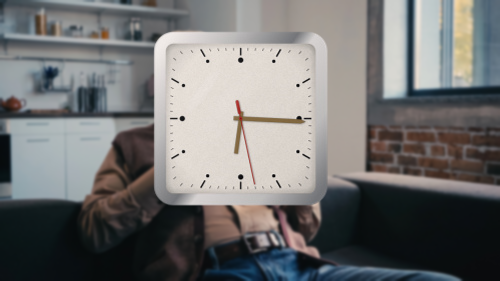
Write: 6 h 15 min 28 s
